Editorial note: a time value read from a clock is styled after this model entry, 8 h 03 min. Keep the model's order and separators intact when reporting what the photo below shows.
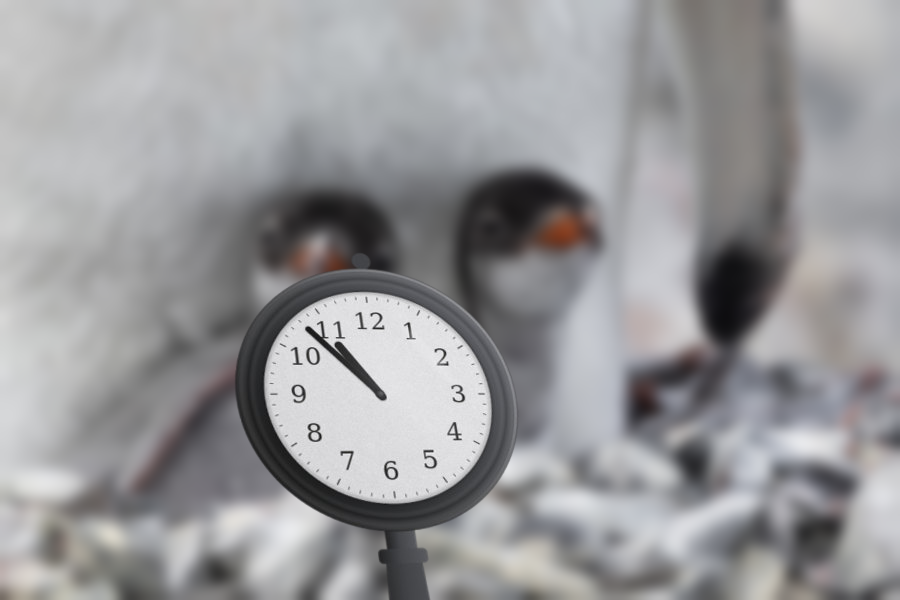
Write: 10 h 53 min
